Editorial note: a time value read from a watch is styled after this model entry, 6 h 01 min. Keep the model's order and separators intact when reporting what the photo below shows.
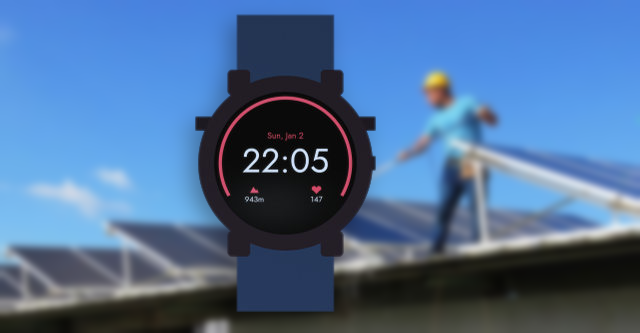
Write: 22 h 05 min
